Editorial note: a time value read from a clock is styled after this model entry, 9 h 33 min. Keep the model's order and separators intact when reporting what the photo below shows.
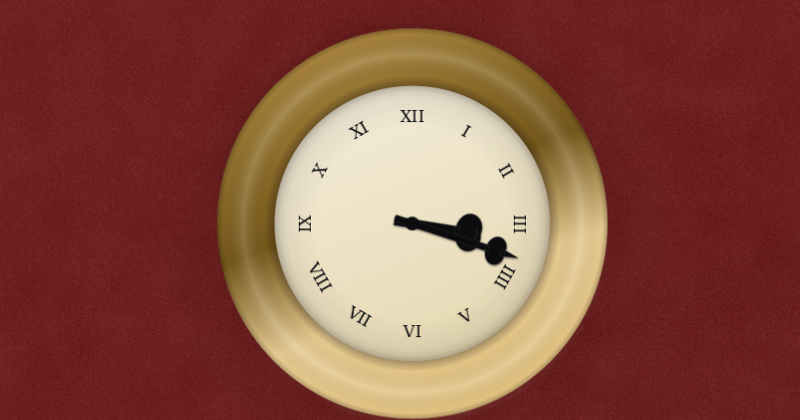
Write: 3 h 18 min
